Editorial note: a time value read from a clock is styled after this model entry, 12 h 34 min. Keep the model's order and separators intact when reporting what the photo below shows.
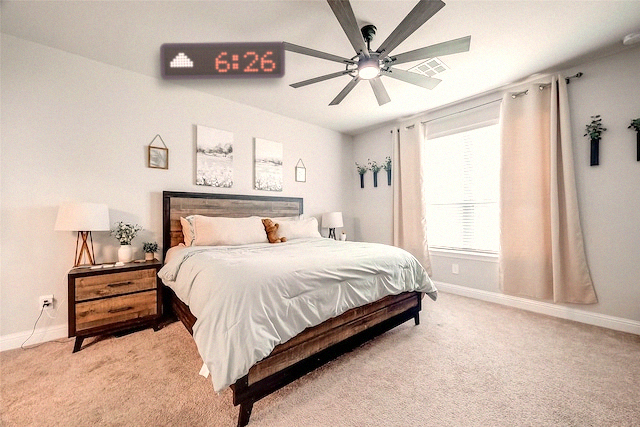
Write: 6 h 26 min
